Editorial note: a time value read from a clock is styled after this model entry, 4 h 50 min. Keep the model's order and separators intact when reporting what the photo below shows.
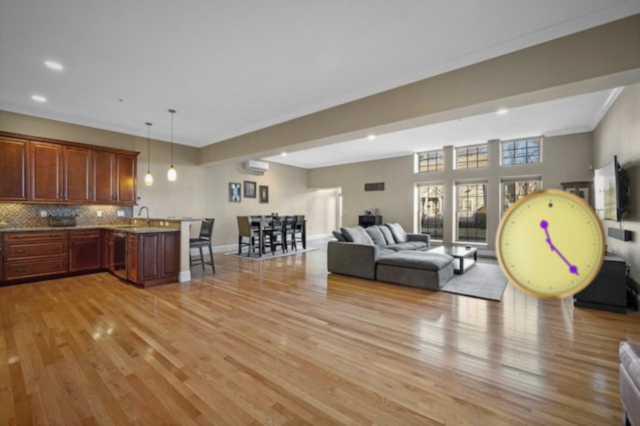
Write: 11 h 23 min
